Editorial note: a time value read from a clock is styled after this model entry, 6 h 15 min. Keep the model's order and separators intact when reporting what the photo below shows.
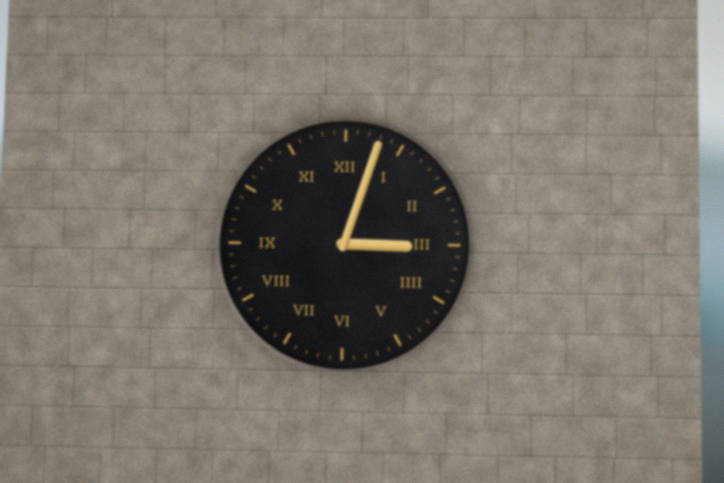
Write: 3 h 03 min
